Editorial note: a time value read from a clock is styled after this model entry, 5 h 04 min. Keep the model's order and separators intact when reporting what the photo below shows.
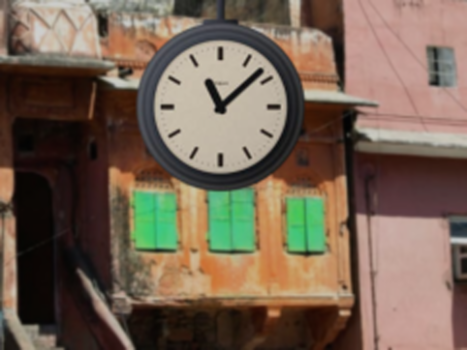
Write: 11 h 08 min
